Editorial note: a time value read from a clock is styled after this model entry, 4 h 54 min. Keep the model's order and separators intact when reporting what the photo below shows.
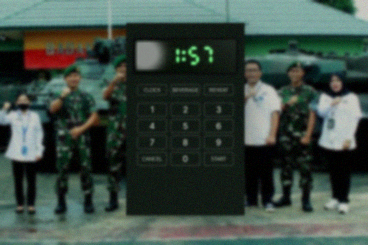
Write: 1 h 57 min
